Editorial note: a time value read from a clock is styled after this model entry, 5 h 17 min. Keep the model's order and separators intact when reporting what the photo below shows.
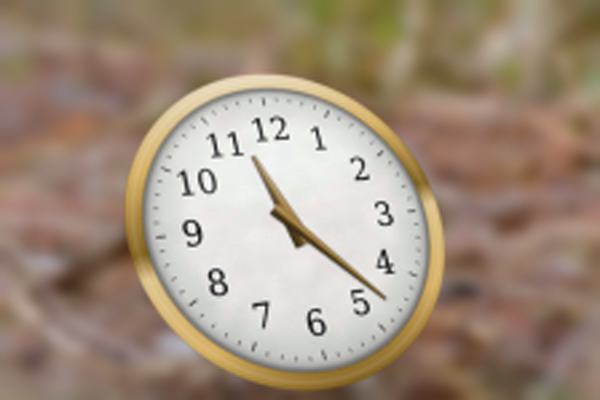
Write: 11 h 23 min
